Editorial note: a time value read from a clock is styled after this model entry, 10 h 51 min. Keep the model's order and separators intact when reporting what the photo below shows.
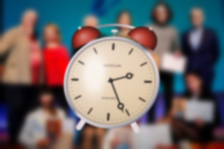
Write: 2 h 26 min
